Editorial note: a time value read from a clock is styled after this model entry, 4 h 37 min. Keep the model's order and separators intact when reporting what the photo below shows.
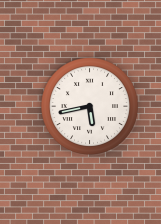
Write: 5 h 43 min
